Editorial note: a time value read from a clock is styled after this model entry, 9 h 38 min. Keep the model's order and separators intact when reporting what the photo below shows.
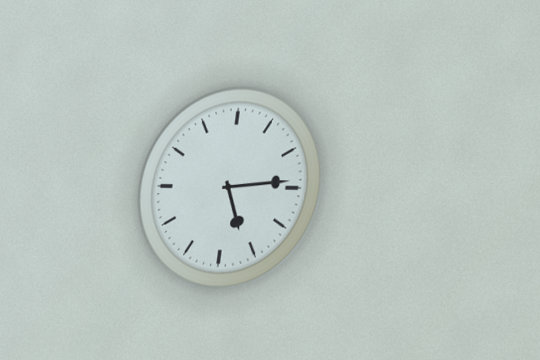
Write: 5 h 14 min
